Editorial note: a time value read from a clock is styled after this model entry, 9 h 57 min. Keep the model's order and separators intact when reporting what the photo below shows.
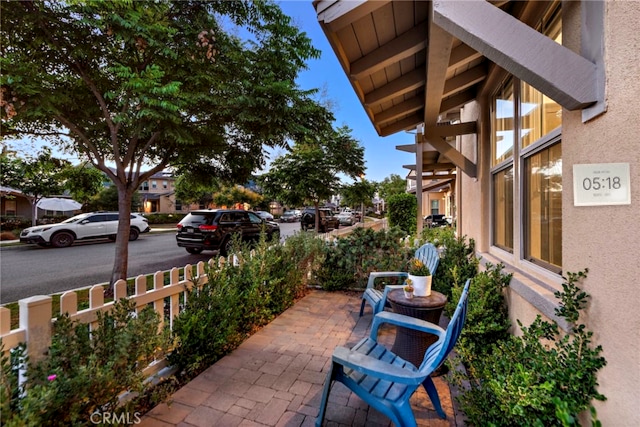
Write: 5 h 18 min
